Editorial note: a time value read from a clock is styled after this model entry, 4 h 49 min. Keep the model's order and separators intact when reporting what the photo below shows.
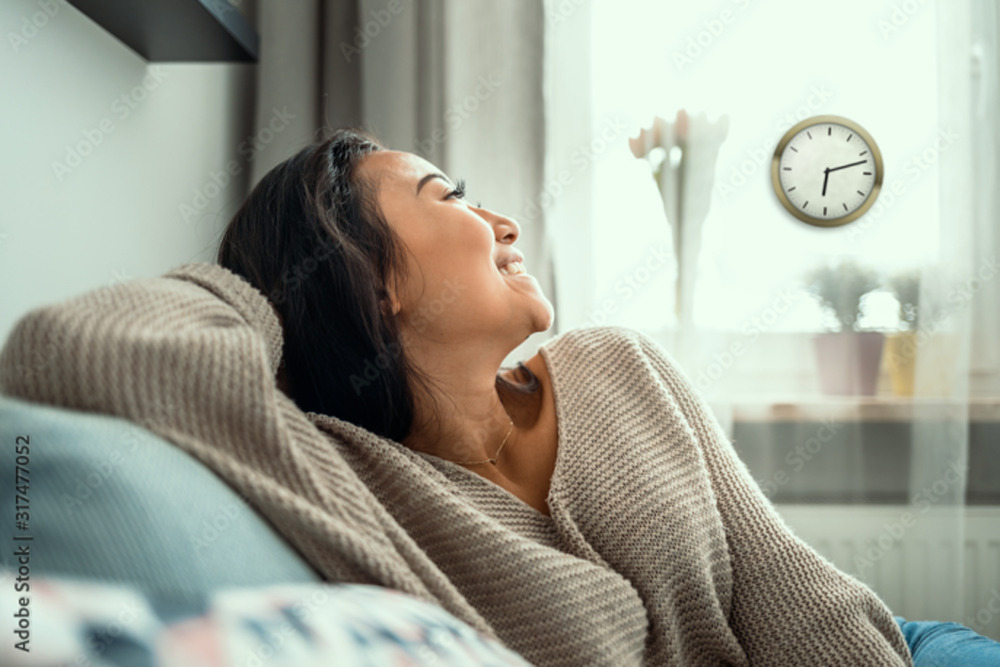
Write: 6 h 12 min
